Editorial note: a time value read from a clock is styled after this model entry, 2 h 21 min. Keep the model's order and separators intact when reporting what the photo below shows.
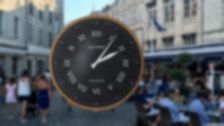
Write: 2 h 06 min
